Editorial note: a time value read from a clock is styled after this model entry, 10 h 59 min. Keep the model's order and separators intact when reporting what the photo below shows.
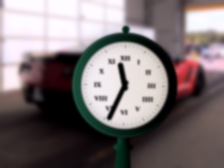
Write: 11 h 34 min
